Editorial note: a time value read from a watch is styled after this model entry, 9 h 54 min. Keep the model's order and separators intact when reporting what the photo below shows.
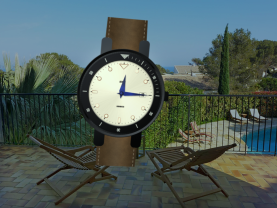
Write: 12 h 15 min
